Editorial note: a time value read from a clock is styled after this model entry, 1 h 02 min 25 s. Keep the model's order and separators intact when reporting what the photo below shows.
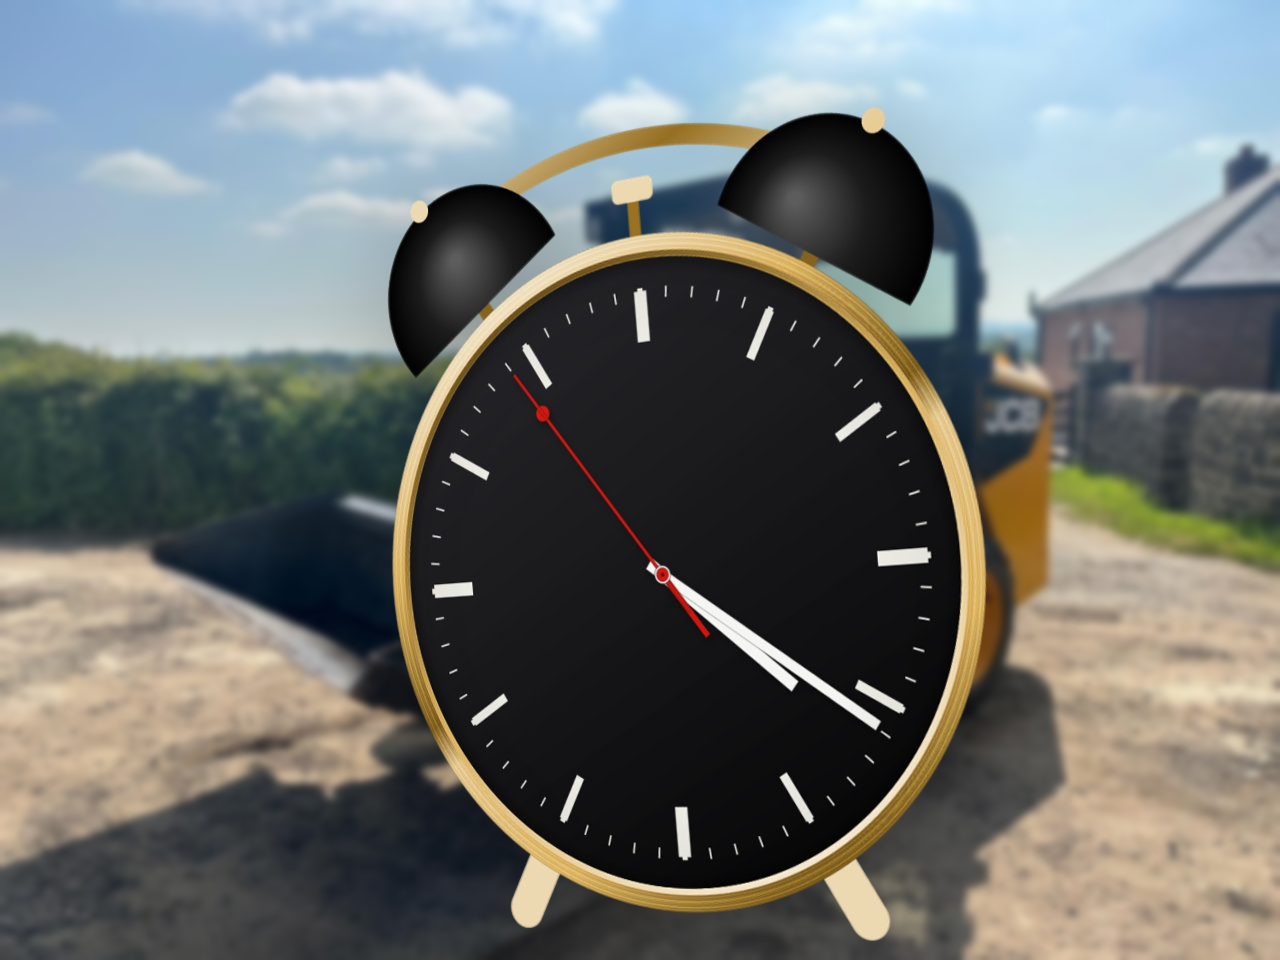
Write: 4 h 20 min 54 s
